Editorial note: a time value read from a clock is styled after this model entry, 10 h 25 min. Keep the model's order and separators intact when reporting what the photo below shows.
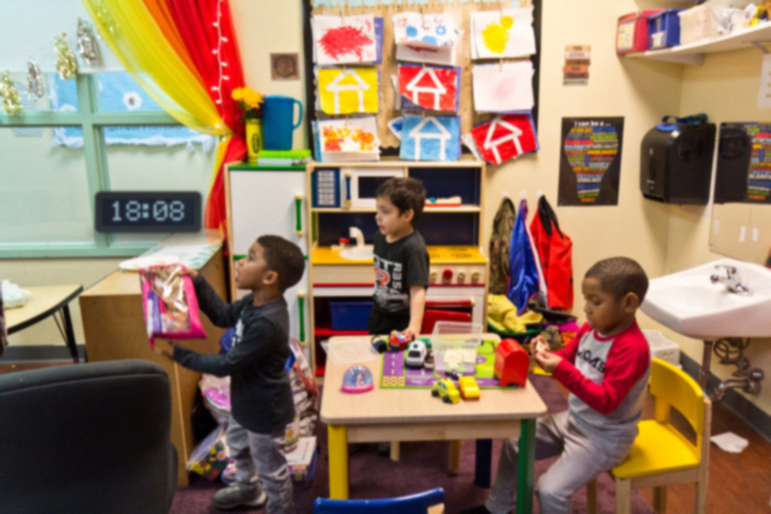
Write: 18 h 08 min
